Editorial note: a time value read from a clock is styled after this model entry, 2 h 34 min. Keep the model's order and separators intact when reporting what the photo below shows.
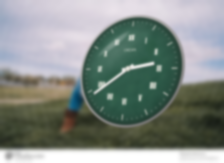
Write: 2 h 39 min
